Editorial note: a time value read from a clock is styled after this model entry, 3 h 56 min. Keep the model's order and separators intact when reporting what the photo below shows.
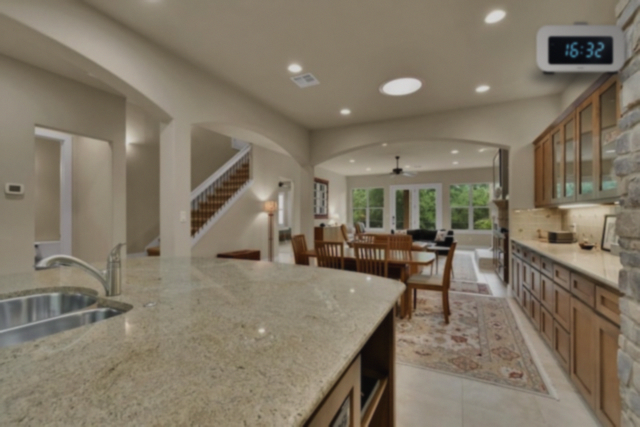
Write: 16 h 32 min
